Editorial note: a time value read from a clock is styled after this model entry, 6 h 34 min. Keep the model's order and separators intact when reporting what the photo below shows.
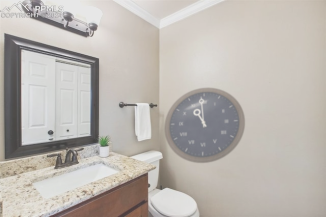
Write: 10 h 59 min
